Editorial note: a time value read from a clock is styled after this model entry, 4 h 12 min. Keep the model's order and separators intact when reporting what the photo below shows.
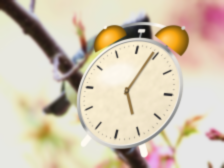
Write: 5 h 04 min
